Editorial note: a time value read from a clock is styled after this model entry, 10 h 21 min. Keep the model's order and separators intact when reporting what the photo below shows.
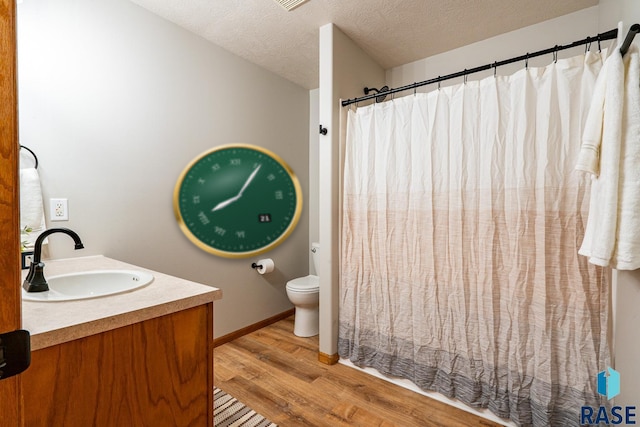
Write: 8 h 06 min
